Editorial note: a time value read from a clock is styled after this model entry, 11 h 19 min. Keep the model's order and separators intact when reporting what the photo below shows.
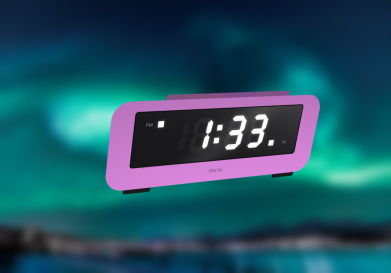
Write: 1 h 33 min
